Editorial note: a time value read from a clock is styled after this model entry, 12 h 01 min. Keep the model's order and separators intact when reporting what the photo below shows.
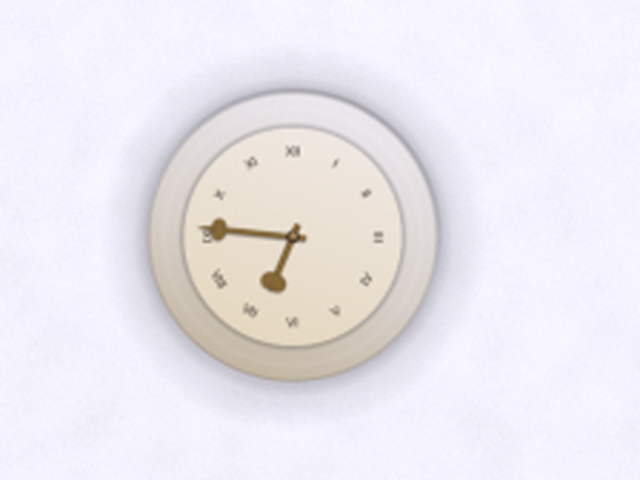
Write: 6 h 46 min
